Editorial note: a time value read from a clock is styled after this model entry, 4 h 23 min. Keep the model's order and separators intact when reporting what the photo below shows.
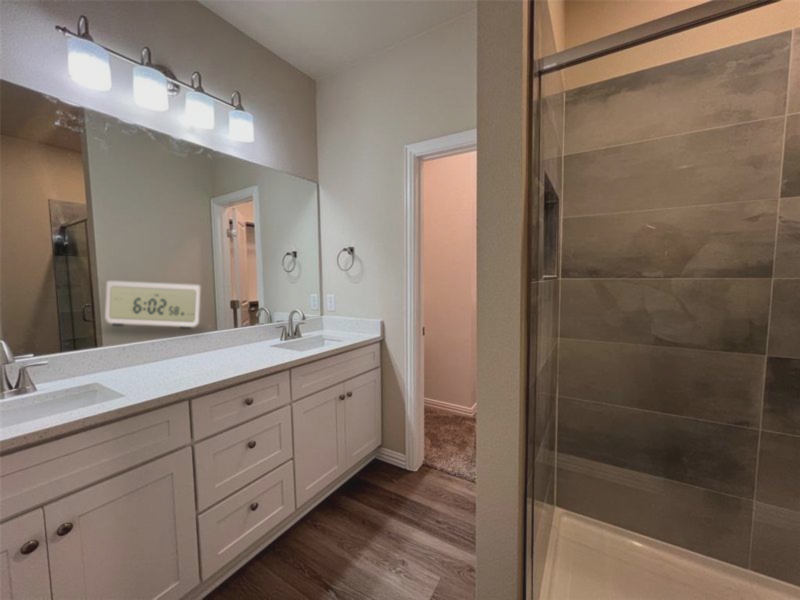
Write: 6 h 02 min
